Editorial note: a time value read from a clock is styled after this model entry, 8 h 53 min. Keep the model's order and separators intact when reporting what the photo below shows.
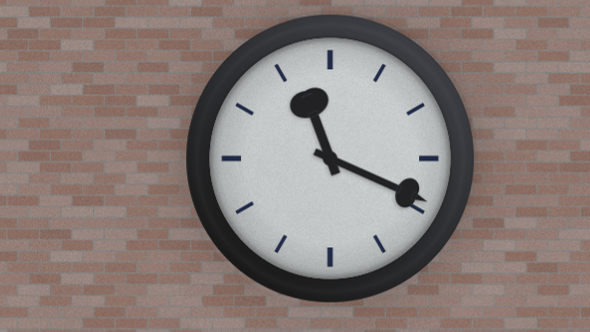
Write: 11 h 19 min
